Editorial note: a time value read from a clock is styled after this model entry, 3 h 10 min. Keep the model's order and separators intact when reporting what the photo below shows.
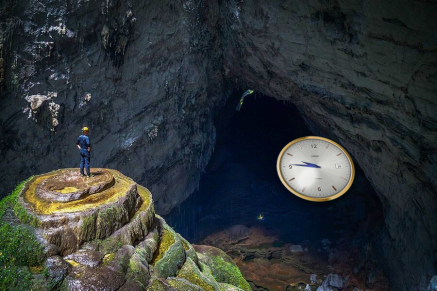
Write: 9 h 46 min
